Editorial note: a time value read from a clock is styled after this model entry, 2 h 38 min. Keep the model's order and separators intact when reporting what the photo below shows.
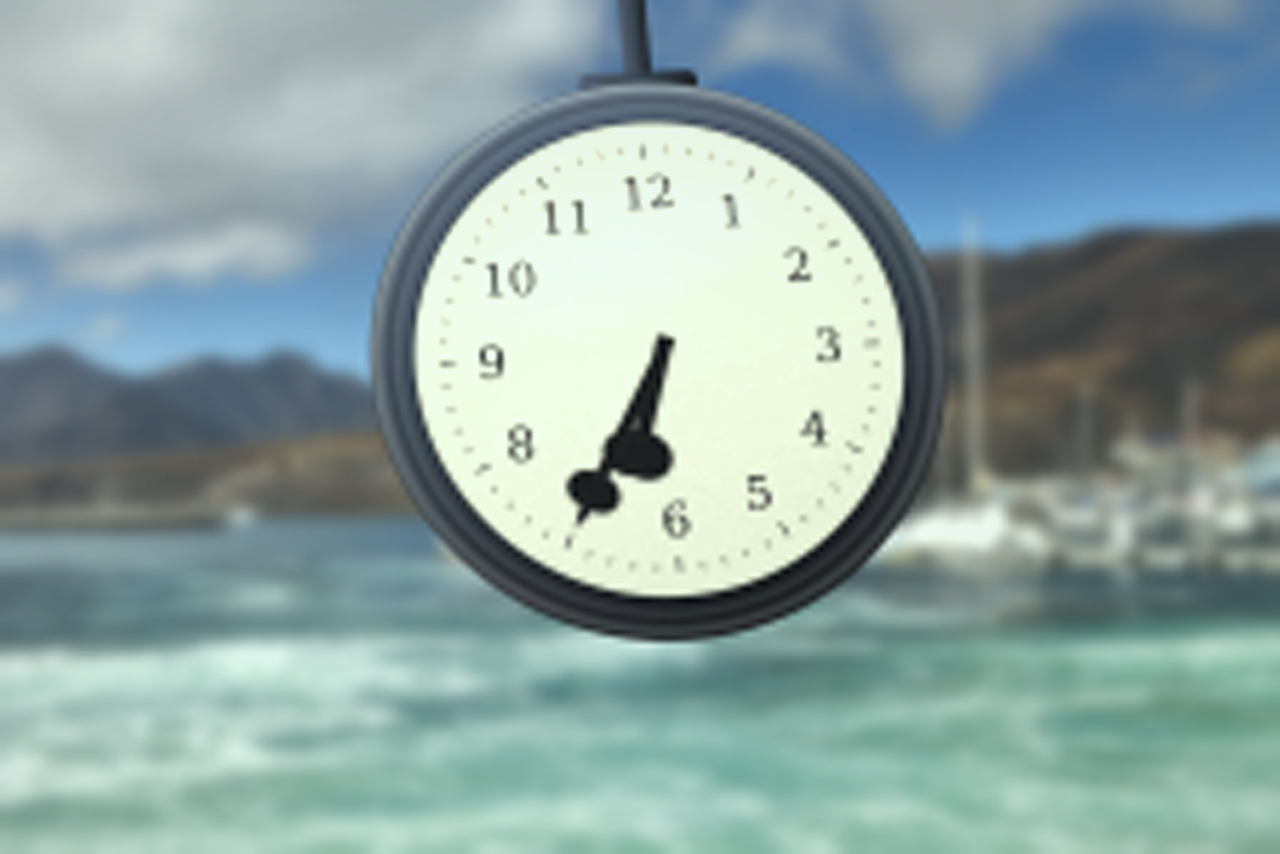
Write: 6 h 35 min
